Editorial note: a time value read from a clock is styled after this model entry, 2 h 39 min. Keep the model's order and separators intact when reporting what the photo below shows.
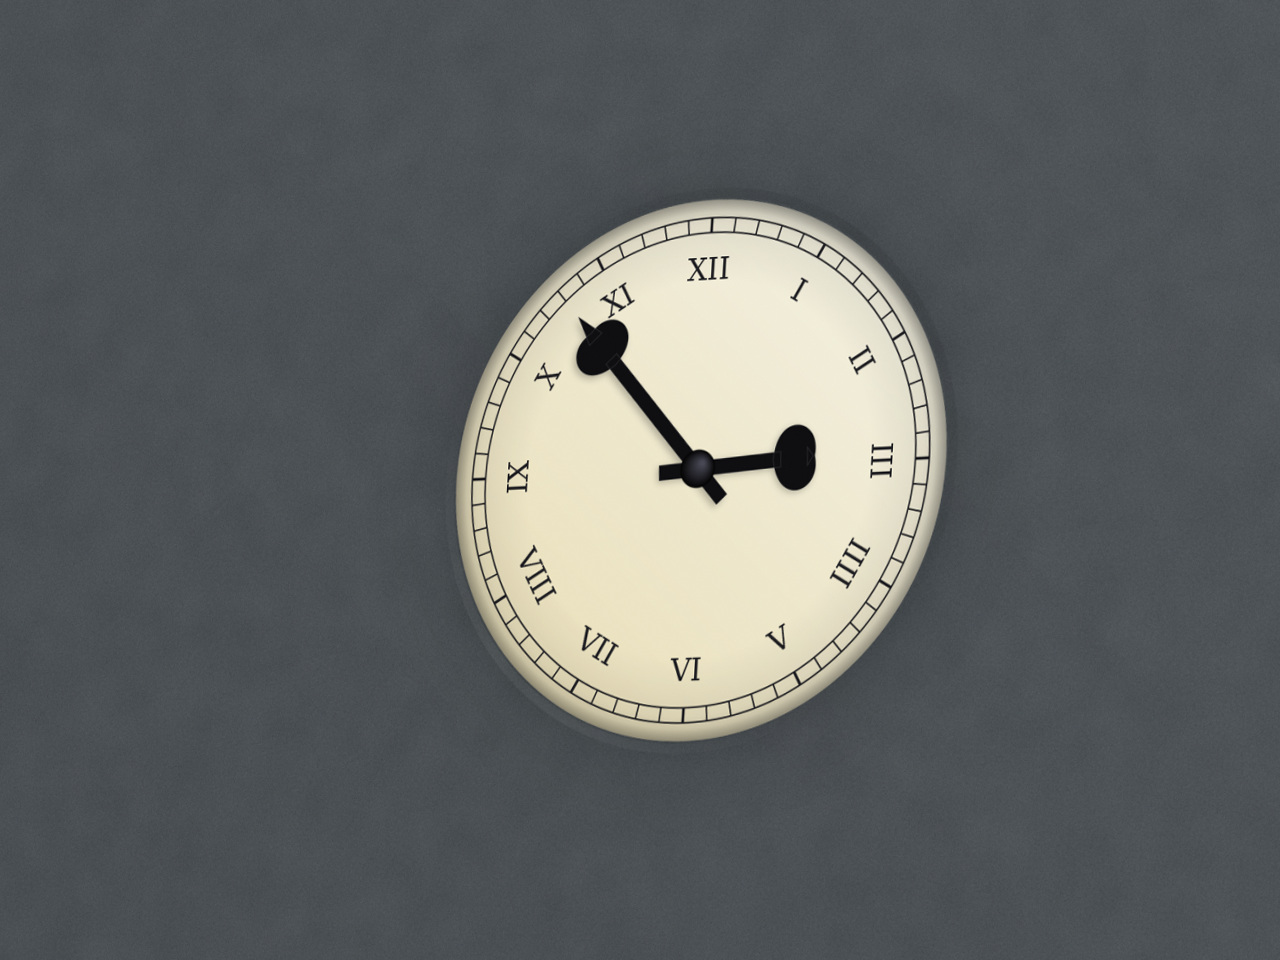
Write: 2 h 53 min
